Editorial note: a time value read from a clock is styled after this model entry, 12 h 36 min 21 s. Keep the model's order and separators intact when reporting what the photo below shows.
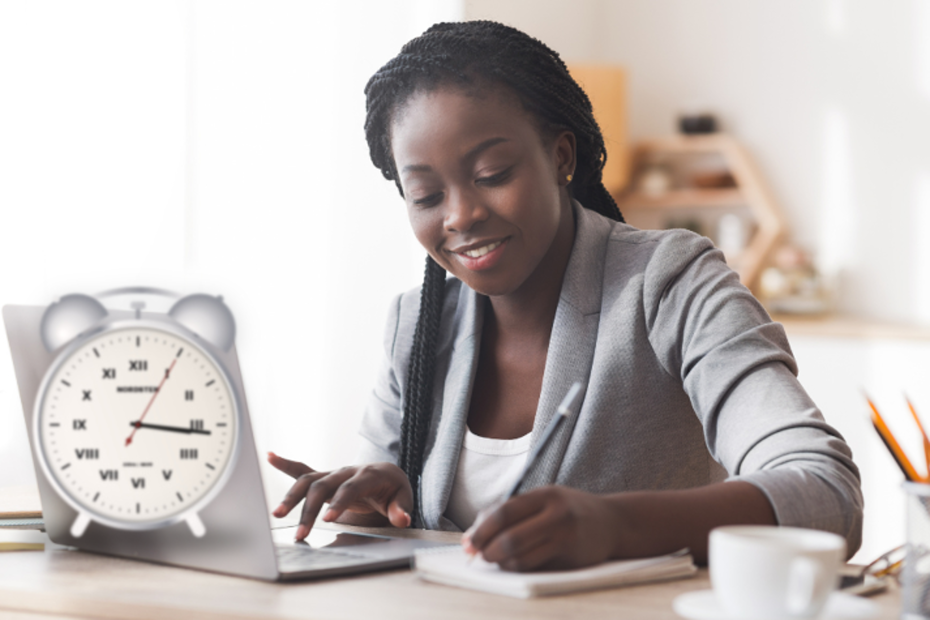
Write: 3 h 16 min 05 s
